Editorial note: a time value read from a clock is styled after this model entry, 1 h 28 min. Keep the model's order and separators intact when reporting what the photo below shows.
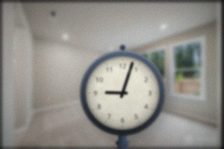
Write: 9 h 03 min
